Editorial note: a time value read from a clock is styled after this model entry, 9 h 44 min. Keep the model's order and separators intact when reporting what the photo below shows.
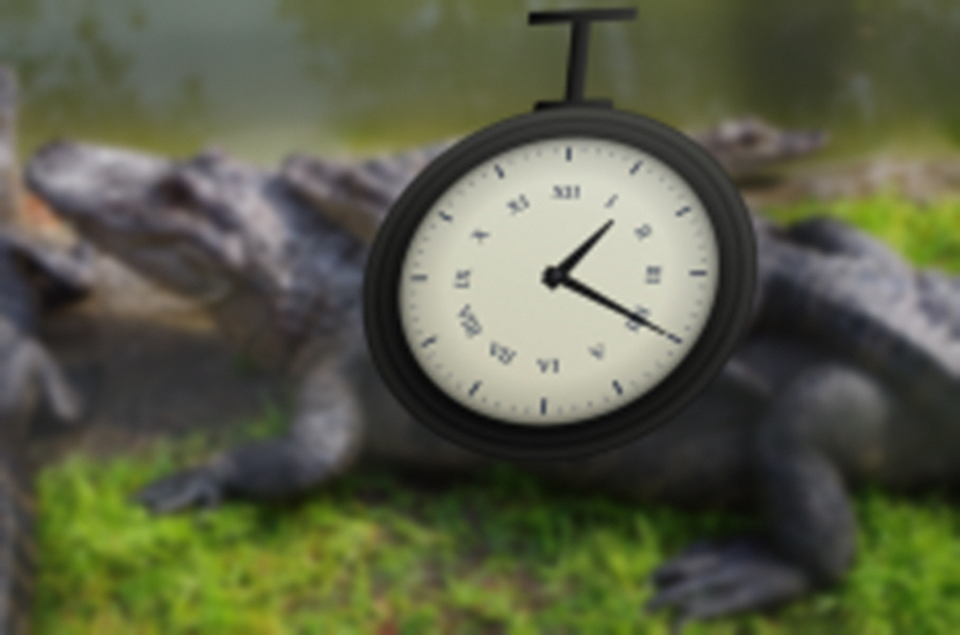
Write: 1 h 20 min
